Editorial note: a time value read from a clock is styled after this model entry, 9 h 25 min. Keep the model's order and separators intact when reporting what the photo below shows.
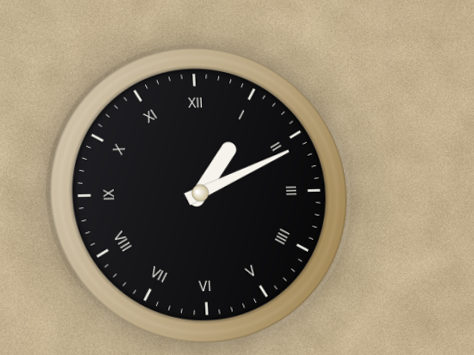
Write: 1 h 11 min
